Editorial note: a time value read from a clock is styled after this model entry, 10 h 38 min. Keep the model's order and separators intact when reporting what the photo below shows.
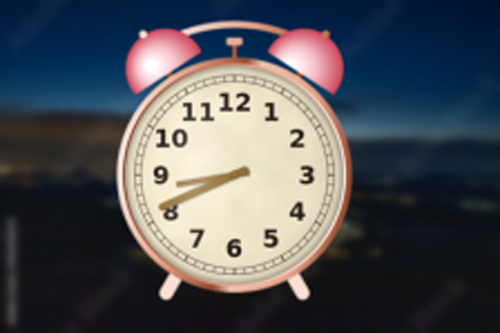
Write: 8 h 41 min
